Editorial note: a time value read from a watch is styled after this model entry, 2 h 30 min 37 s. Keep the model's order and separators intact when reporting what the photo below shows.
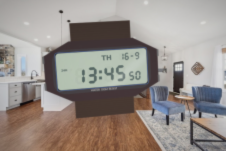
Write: 13 h 45 min 50 s
